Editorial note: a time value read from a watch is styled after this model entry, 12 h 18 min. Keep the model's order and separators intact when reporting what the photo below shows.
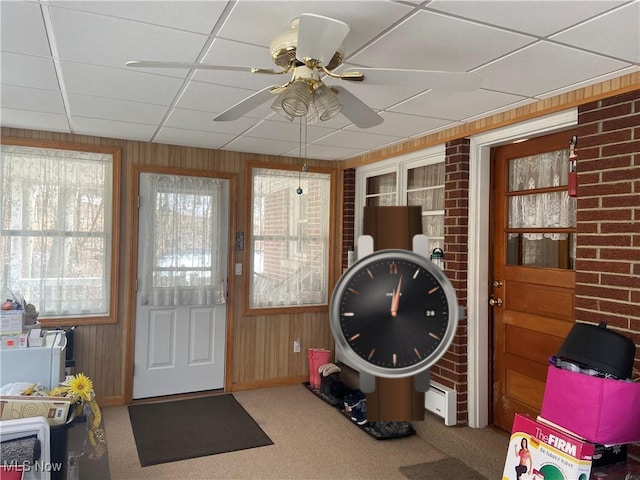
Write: 12 h 02 min
